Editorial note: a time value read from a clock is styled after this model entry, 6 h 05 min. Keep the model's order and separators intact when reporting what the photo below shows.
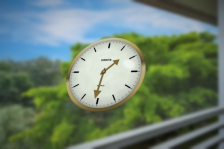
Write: 1 h 31 min
